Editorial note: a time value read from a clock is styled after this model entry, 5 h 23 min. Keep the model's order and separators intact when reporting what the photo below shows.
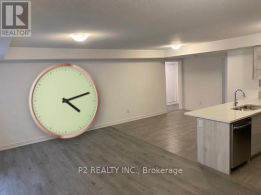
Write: 4 h 12 min
